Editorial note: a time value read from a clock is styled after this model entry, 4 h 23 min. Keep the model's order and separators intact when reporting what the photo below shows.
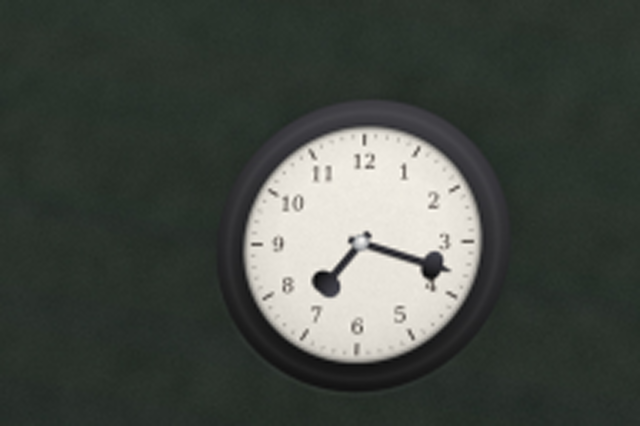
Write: 7 h 18 min
